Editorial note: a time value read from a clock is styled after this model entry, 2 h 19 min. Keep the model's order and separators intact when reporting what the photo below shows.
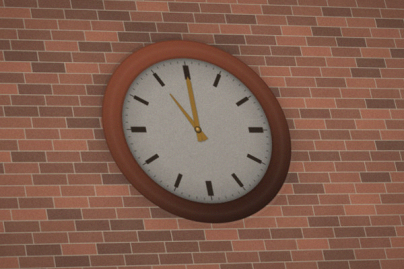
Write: 11 h 00 min
